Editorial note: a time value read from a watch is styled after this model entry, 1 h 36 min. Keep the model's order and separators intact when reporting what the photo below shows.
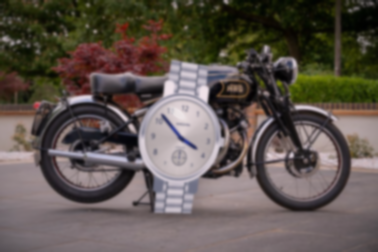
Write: 3 h 52 min
